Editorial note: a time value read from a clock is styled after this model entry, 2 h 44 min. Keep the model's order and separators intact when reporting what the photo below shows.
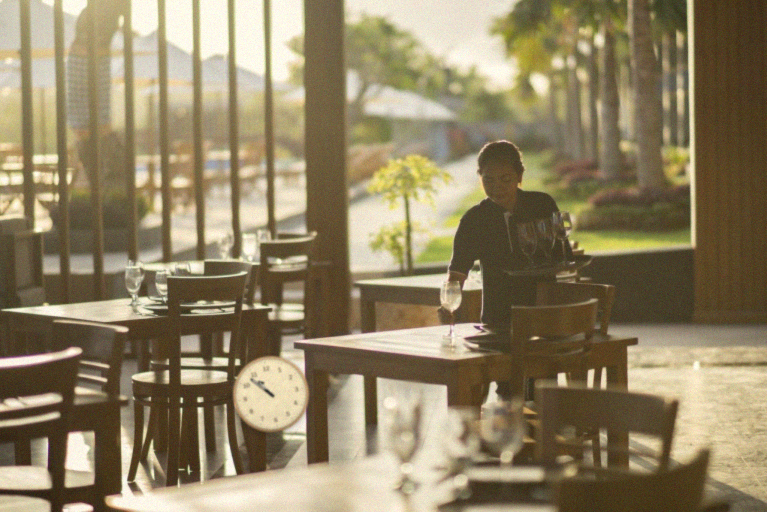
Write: 10 h 53 min
